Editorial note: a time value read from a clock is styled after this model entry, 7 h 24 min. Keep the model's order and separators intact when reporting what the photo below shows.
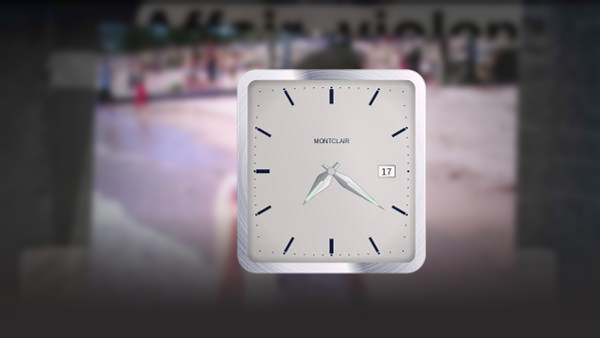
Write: 7 h 21 min
